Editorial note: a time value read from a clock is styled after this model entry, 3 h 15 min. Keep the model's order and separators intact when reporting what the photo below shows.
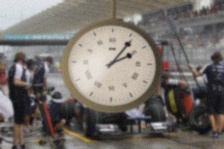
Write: 2 h 06 min
